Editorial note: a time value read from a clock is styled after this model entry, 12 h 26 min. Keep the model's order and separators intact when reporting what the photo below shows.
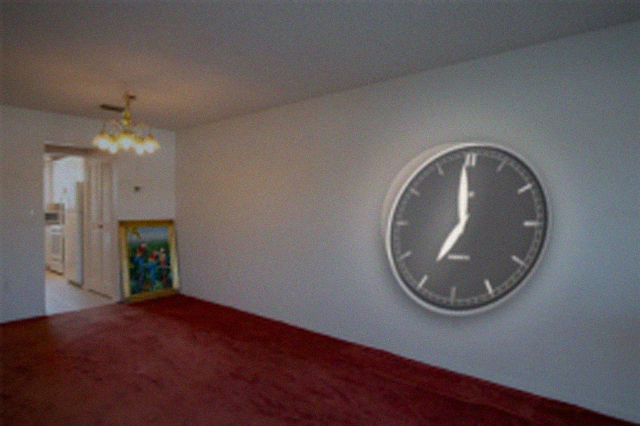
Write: 6 h 59 min
